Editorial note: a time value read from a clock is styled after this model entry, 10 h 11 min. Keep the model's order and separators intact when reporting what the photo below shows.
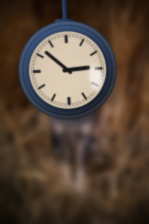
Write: 2 h 52 min
